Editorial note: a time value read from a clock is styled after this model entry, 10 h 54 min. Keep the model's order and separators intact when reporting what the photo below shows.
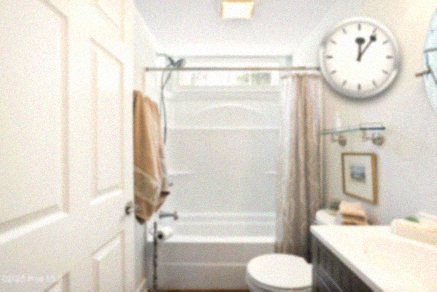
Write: 12 h 06 min
